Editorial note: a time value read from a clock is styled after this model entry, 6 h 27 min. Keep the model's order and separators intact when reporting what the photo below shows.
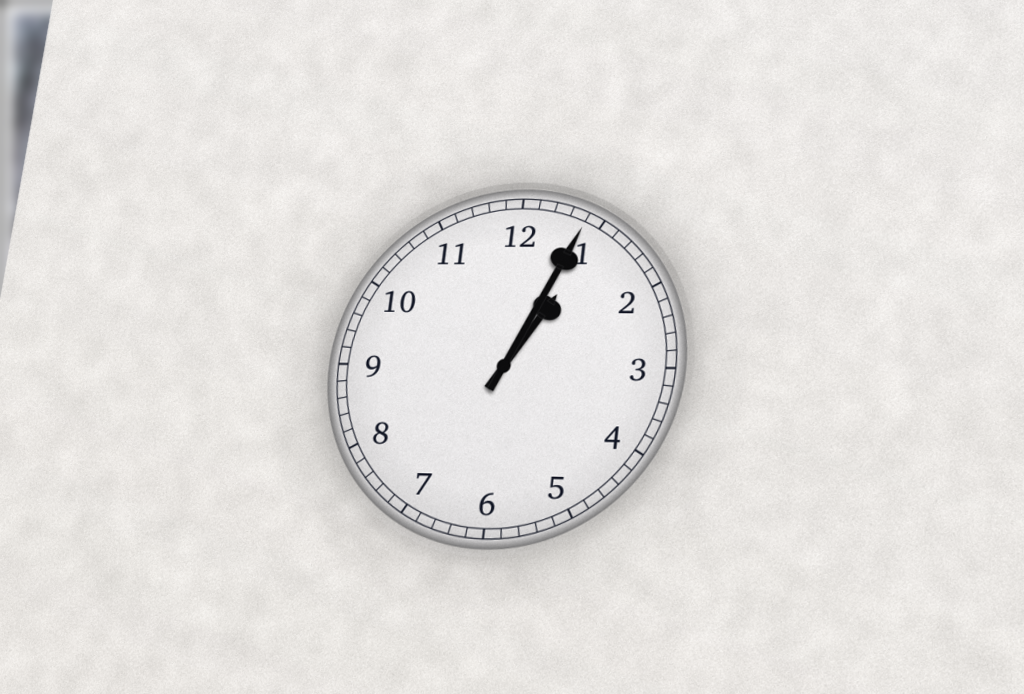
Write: 1 h 04 min
